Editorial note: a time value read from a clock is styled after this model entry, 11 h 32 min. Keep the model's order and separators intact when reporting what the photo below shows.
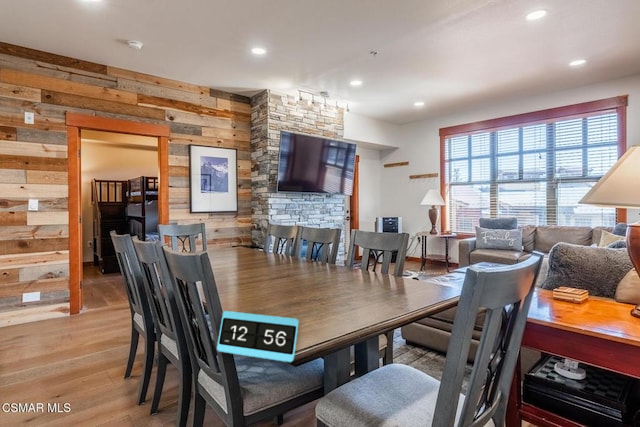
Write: 12 h 56 min
